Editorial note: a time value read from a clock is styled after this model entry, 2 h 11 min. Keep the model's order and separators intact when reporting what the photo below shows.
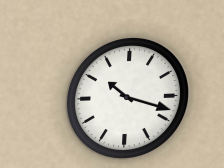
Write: 10 h 18 min
